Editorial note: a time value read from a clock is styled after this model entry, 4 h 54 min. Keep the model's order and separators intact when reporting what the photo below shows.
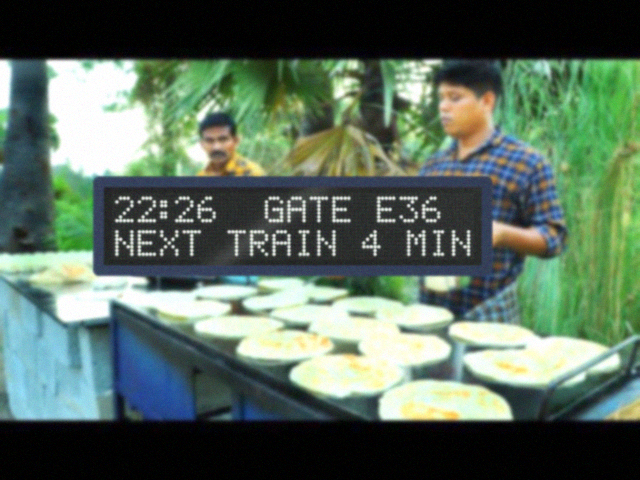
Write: 22 h 26 min
